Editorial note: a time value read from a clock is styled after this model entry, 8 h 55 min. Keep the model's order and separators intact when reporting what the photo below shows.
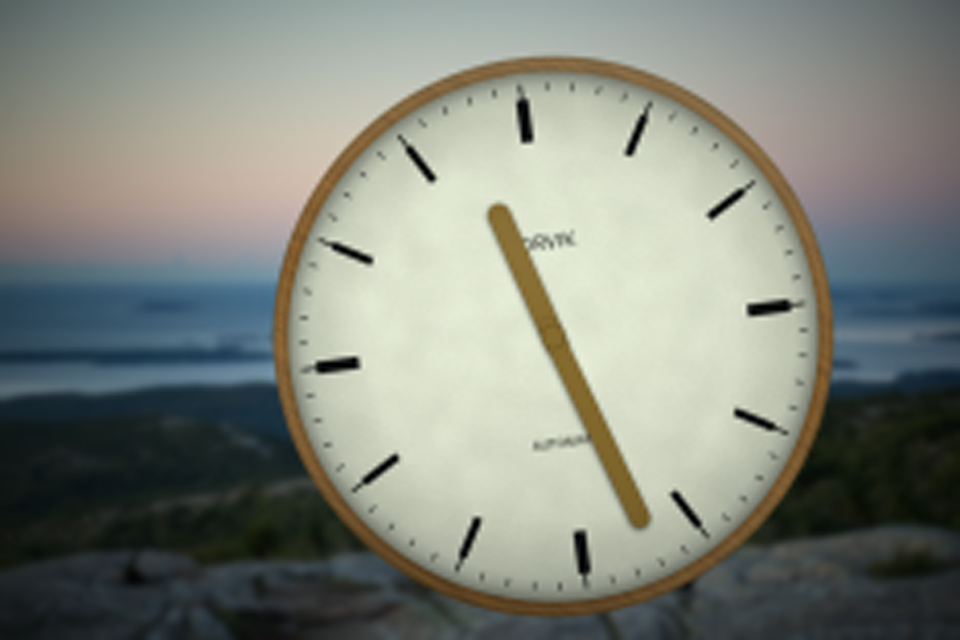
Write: 11 h 27 min
